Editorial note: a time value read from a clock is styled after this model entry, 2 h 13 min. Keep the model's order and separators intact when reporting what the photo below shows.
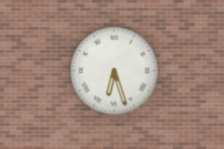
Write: 6 h 27 min
